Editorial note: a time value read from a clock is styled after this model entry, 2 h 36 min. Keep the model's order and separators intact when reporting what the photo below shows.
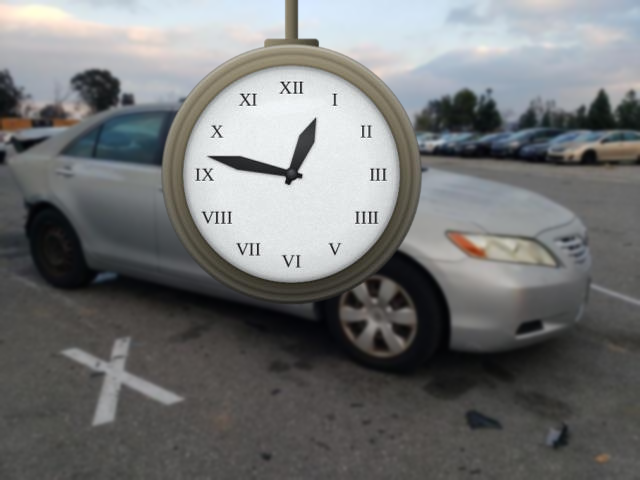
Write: 12 h 47 min
